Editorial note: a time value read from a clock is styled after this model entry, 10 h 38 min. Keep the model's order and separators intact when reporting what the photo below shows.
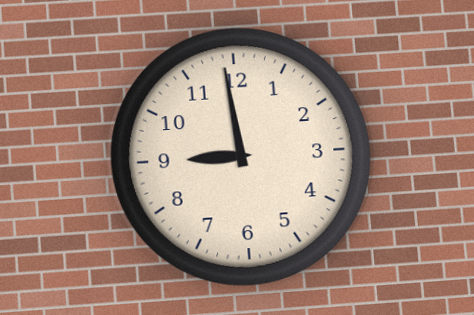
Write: 8 h 59 min
